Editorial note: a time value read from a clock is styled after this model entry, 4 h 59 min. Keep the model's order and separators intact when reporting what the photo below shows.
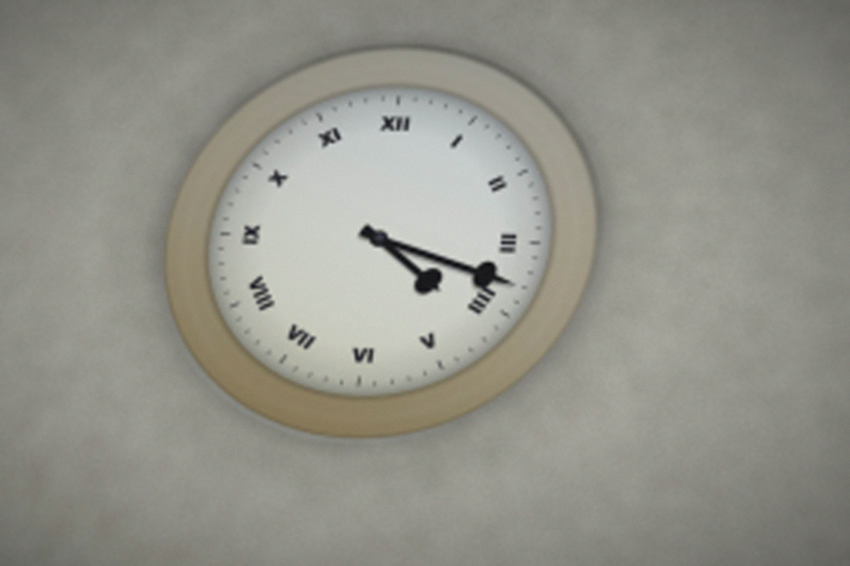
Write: 4 h 18 min
